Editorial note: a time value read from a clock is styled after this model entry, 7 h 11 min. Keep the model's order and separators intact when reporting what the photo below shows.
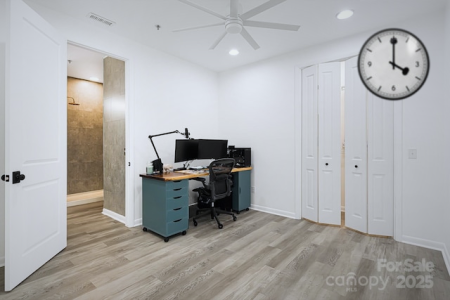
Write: 4 h 00 min
